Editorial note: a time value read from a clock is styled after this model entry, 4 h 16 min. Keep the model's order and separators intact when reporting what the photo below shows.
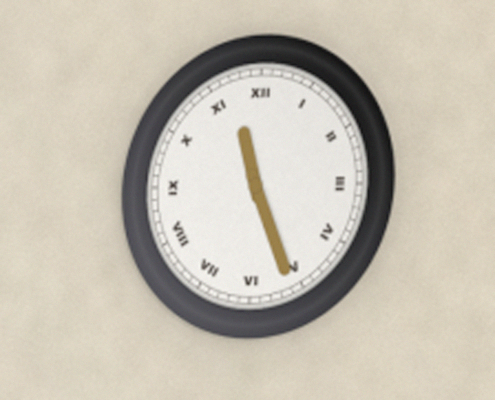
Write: 11 h 26 min
